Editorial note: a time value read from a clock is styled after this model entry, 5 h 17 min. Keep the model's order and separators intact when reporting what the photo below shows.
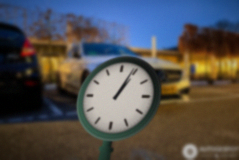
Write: 1 h 04 min
